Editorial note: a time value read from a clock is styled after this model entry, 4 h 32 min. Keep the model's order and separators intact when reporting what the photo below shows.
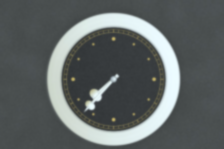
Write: 7 h 37 min
